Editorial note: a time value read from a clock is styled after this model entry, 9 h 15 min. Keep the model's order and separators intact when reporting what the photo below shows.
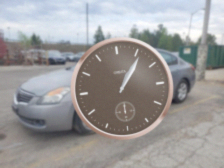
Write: 1 h 06 min
